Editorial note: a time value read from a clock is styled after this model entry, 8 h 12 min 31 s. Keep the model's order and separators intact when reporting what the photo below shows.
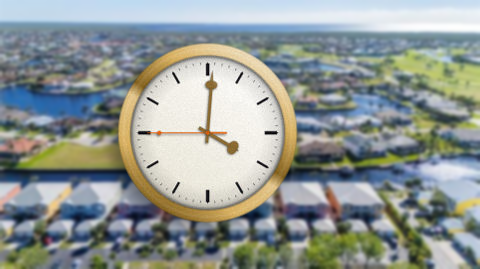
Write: 4 h 00 min 45 s
